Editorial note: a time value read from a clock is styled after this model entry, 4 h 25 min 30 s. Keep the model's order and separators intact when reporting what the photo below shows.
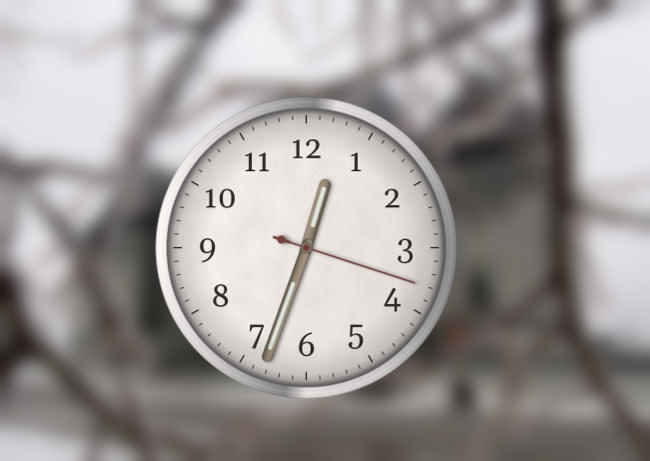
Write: 12 h 33 min 18 s
